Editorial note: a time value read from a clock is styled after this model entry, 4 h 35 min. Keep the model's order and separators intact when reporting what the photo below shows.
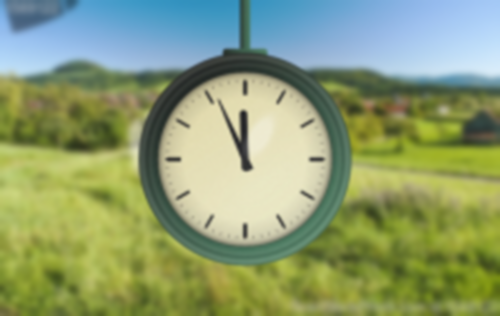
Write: 11 h 56 min
